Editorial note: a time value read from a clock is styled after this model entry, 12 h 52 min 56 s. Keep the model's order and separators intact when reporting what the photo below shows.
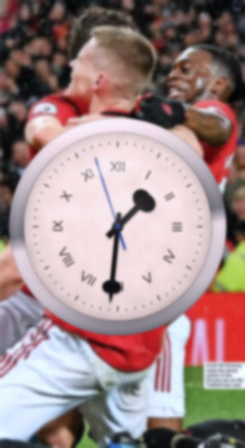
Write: 1 h 30 min 57 s
